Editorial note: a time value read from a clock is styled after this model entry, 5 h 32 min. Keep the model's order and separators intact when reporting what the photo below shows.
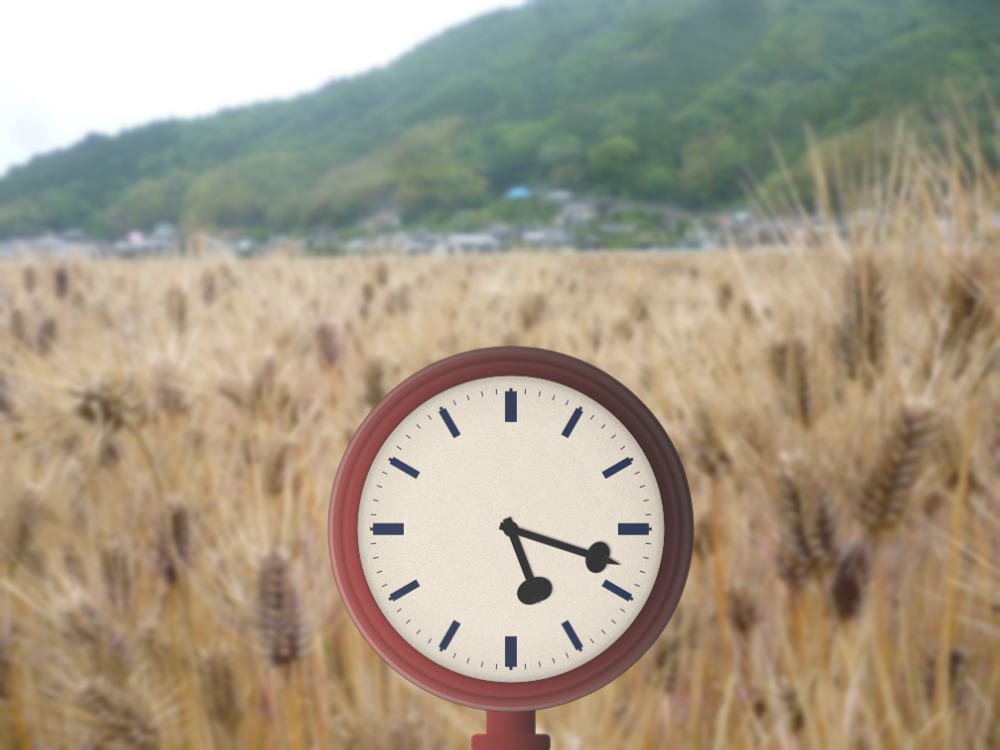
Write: 5 h 18 min
